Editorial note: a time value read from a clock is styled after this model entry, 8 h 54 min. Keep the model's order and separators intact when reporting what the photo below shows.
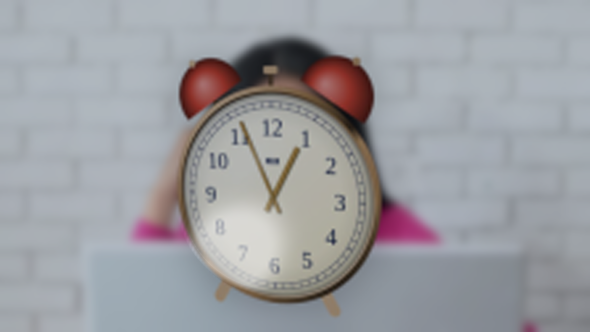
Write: 12 h 56 min
